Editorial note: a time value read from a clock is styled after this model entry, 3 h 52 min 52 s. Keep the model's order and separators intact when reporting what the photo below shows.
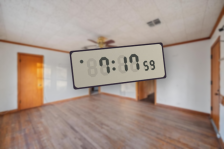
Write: 7 h 17 min 59 s
